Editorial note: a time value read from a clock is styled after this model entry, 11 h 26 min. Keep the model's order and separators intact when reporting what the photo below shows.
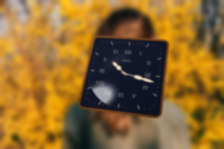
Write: 10 h 17 min
